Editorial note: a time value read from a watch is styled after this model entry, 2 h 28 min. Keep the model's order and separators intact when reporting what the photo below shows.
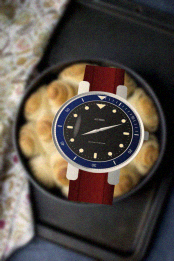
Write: 8 h 11 min
